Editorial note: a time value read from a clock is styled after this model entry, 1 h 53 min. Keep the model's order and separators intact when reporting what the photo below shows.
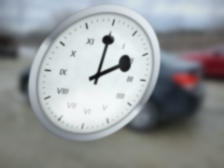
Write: 2 h 00 min
